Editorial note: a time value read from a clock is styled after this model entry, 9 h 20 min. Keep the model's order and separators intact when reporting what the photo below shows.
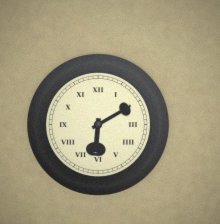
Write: 6 h 10 min
